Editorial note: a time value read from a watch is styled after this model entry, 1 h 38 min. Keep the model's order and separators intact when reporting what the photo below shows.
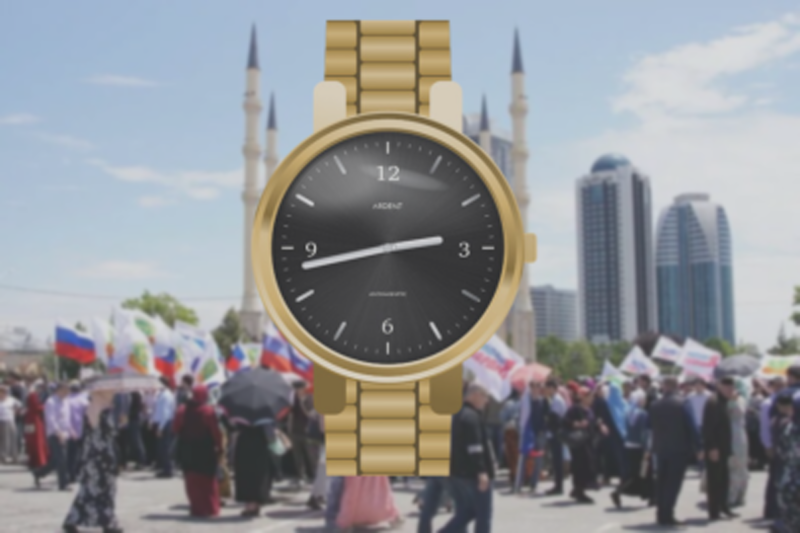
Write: 2 h 43 min
